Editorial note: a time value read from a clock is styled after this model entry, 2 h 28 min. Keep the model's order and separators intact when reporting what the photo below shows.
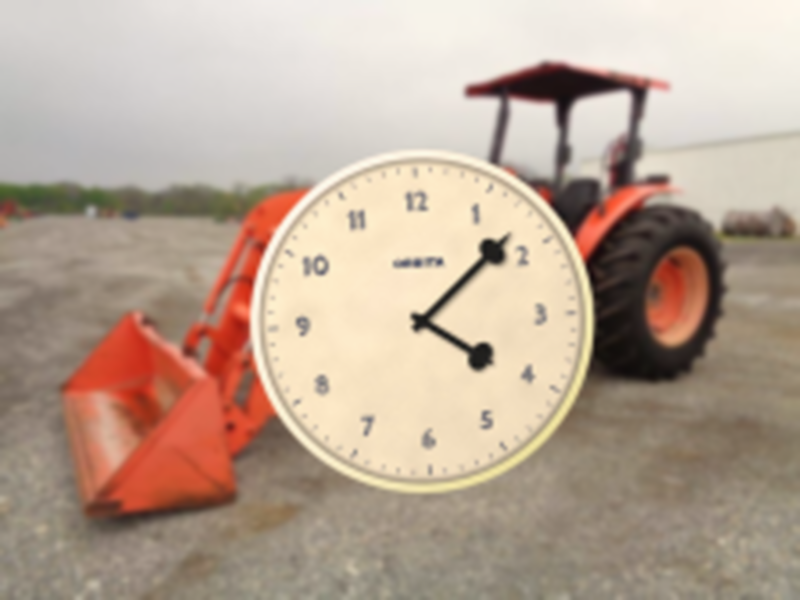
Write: 4 h 08 min
